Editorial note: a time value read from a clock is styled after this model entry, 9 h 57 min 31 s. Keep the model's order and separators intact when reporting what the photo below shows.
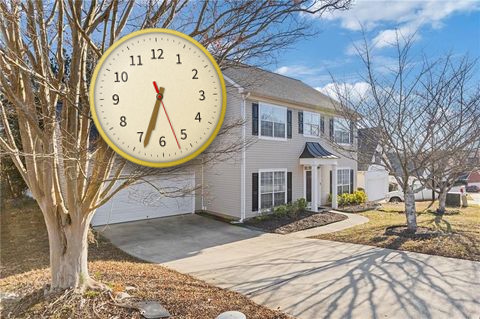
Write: 6 h 33 min 27 s
